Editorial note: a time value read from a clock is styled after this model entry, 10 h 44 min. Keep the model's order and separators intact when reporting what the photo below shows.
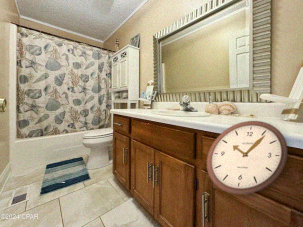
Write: 10 h 06 min
